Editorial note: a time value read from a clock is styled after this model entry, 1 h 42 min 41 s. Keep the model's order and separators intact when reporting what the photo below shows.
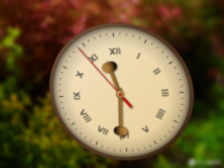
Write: 11 h 30 min 54 s
